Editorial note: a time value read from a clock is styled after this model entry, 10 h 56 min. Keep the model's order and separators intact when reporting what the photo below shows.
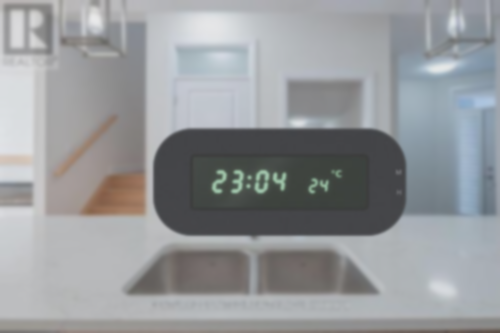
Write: 23 h 04 min
